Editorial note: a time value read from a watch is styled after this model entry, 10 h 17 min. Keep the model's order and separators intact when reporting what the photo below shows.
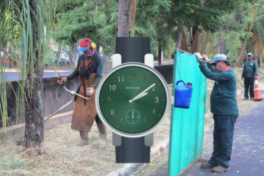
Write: 2 h 09 min
